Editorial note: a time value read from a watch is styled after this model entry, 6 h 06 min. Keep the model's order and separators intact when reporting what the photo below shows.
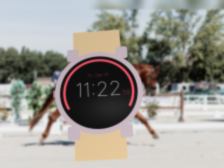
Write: 11 h 22 min
